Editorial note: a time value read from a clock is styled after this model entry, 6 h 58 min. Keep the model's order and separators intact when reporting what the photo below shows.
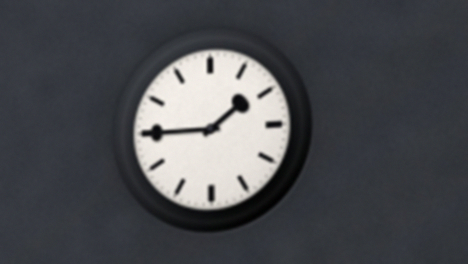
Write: 1 h 45 min
